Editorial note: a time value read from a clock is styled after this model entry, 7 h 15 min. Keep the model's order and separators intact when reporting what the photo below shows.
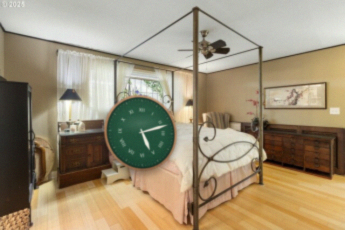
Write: 5 h 12 min
